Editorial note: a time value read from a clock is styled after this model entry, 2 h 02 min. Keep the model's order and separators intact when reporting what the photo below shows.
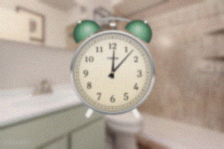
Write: 12 h 07 min
